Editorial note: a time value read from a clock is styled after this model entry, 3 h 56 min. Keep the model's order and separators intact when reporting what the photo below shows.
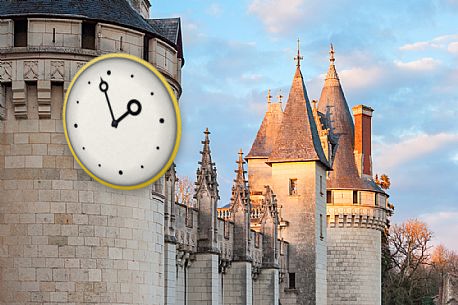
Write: 1 h 58 min
